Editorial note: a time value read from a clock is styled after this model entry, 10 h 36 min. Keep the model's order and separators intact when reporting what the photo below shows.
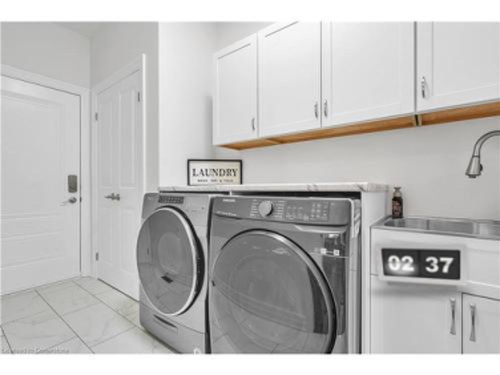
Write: 2 h 37 min
